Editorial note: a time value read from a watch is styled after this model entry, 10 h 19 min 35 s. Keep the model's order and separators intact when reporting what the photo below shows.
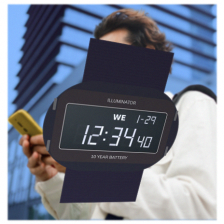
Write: 12 h 34 min 40 s
